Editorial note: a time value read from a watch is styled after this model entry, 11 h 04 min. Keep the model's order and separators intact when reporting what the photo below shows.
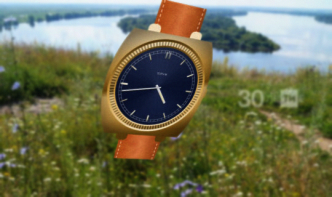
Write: 4 h 43 min
